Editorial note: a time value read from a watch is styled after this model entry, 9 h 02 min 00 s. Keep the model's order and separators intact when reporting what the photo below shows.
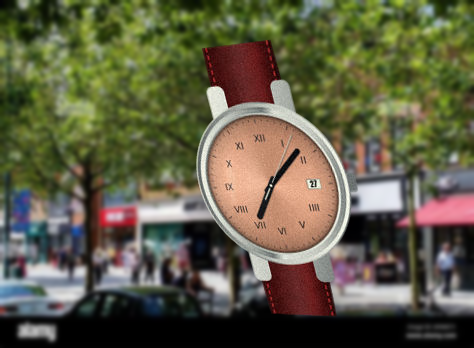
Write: 7 h 08 min 06 s
